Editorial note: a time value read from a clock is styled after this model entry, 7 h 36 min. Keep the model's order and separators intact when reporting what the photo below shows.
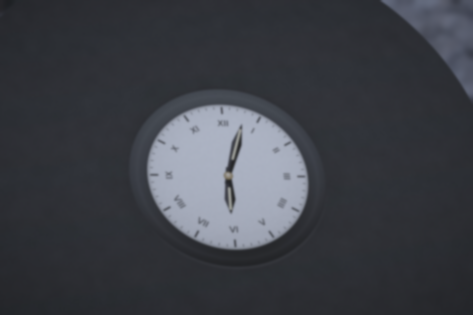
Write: 6 h 03 min
